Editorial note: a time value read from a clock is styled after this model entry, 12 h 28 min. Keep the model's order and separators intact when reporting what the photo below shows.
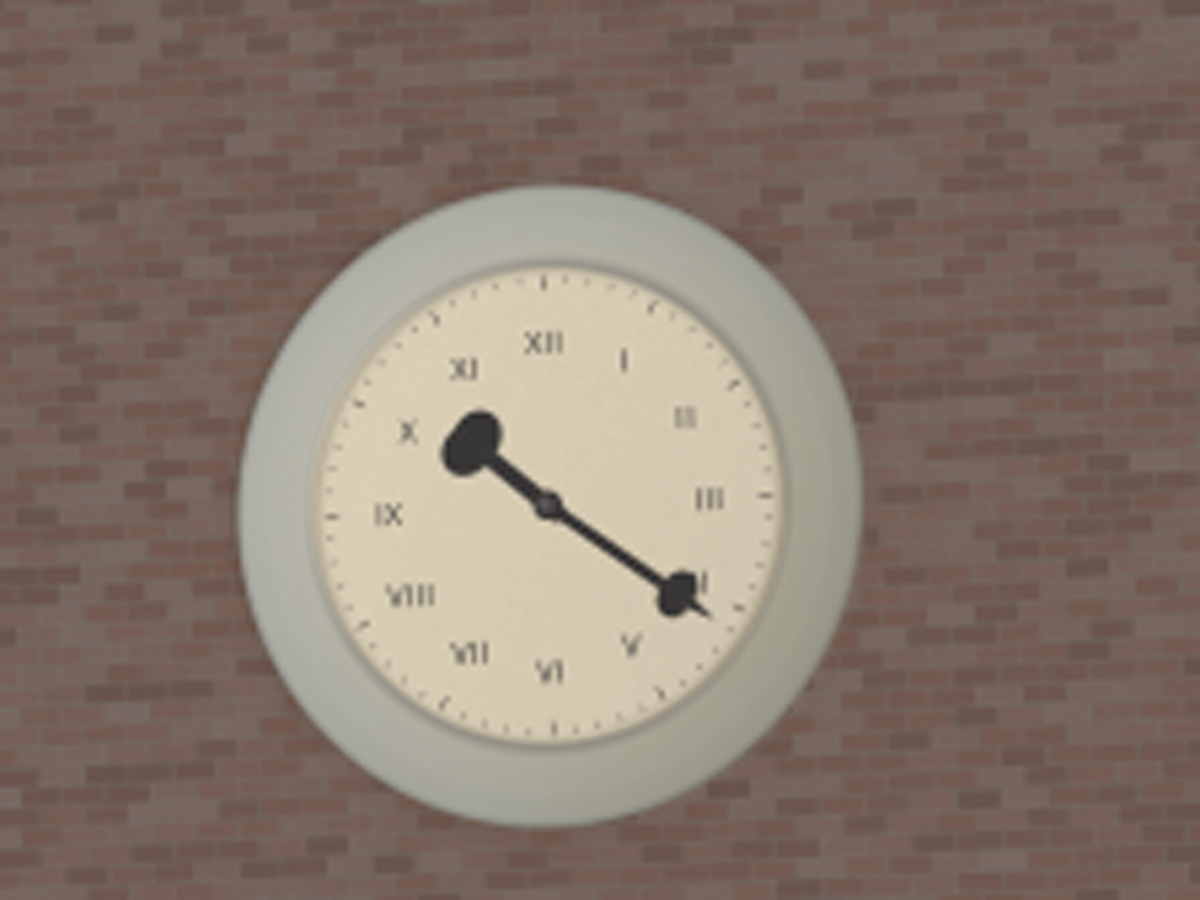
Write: 10 h 21 min
